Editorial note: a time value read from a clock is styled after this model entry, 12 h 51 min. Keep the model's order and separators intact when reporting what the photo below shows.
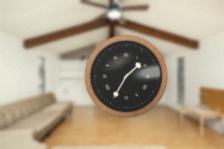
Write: 1 h 35 min
